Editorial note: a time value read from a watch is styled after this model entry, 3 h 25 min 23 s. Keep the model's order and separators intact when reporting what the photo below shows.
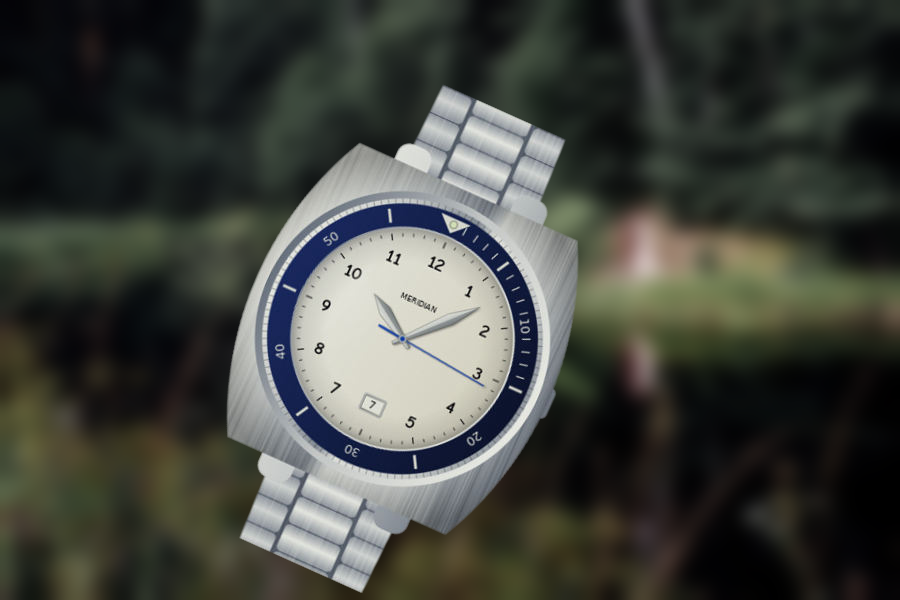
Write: 10 h 07 min 16 s
